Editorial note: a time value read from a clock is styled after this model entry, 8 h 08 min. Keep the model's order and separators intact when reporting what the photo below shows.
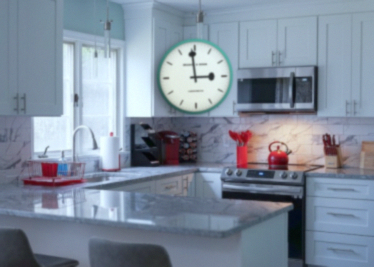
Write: 2 h 59 min
